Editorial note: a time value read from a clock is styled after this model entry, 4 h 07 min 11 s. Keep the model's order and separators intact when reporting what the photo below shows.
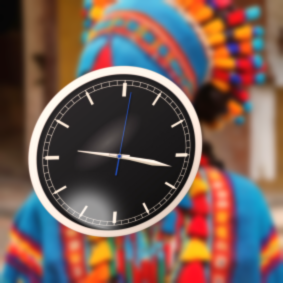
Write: 9 h 17 min 01 s
